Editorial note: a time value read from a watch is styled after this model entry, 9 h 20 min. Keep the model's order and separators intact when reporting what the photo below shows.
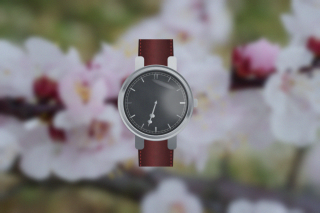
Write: 6 h 33 min
